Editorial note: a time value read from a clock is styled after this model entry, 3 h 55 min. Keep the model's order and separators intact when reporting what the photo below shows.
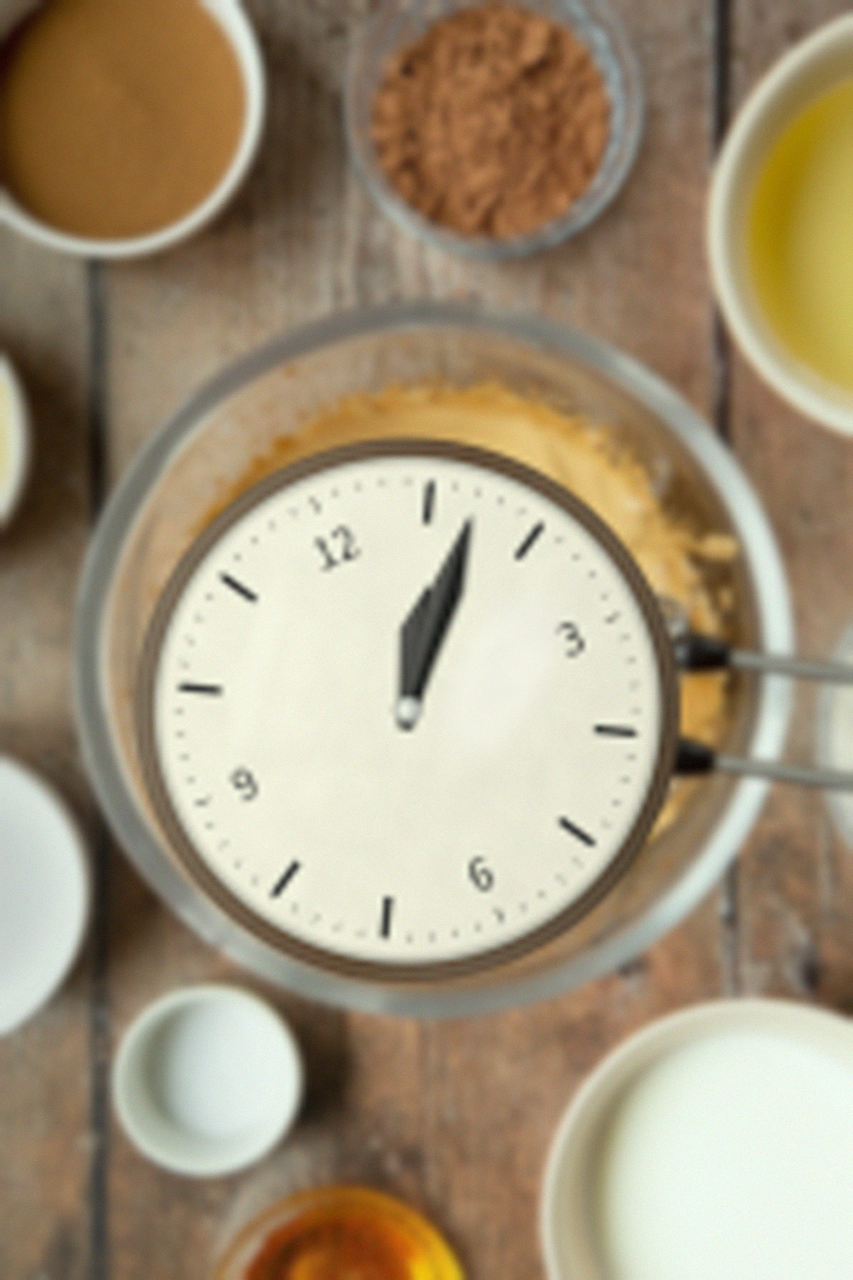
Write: 1 h 07 min
